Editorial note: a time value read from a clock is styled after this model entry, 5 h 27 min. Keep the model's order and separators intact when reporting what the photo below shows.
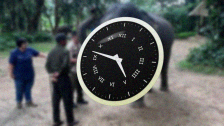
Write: 4 h 47 min
